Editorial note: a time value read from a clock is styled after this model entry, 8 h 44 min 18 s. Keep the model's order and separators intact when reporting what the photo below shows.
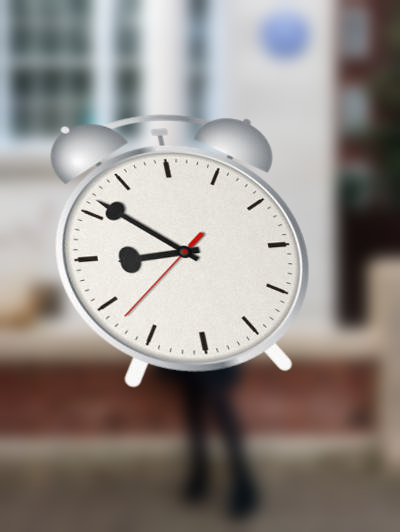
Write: 8 h 51 min 38 s
